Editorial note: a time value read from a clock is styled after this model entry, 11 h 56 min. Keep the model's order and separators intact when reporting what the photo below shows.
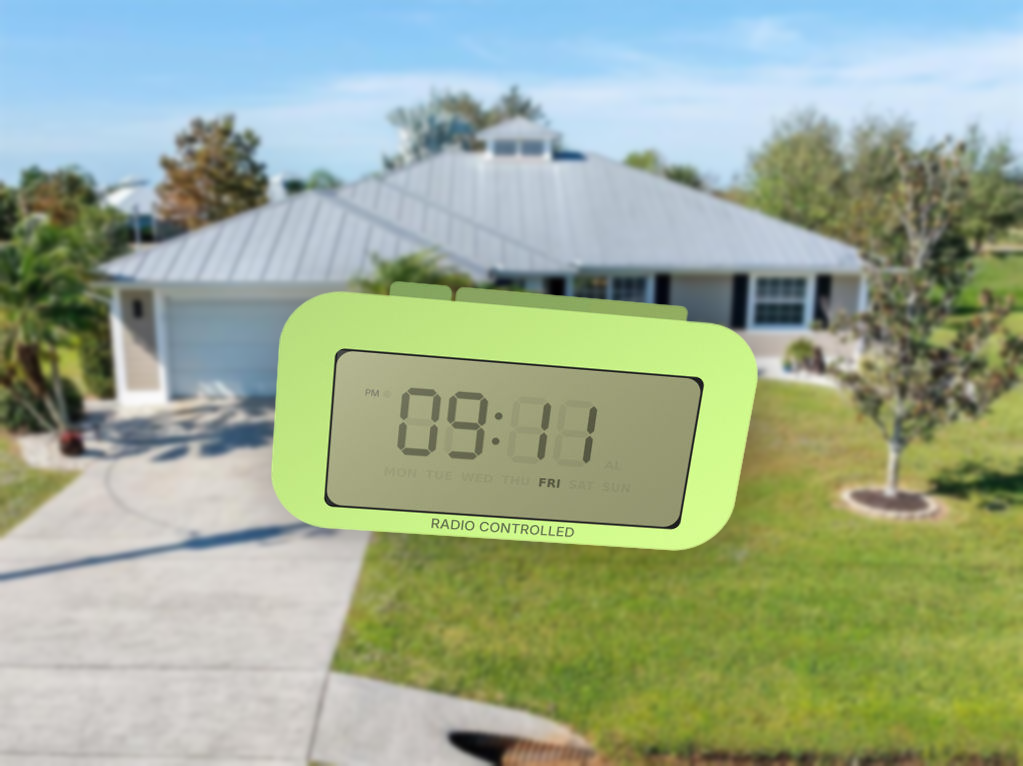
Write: 9 h 11 min
